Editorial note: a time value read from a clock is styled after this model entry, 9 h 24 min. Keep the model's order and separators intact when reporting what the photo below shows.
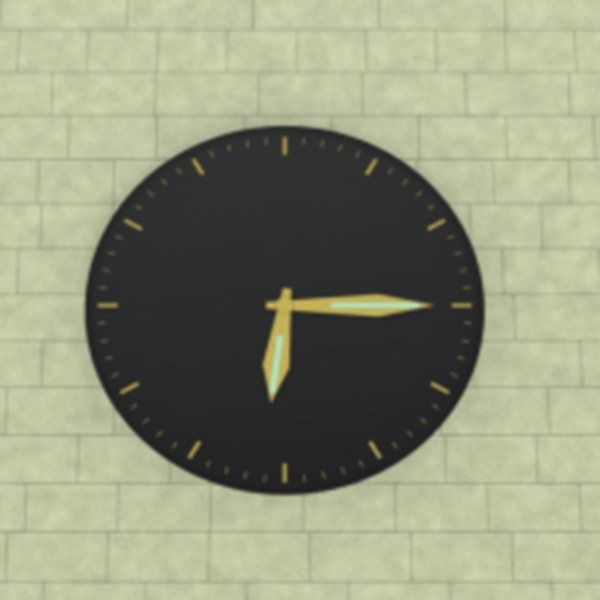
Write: 6 h 15 min
